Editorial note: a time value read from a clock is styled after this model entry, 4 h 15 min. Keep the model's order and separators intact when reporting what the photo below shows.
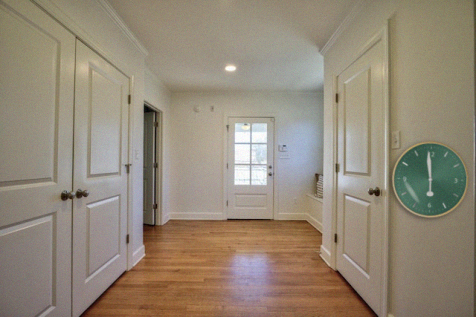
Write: 5 h 59 min
